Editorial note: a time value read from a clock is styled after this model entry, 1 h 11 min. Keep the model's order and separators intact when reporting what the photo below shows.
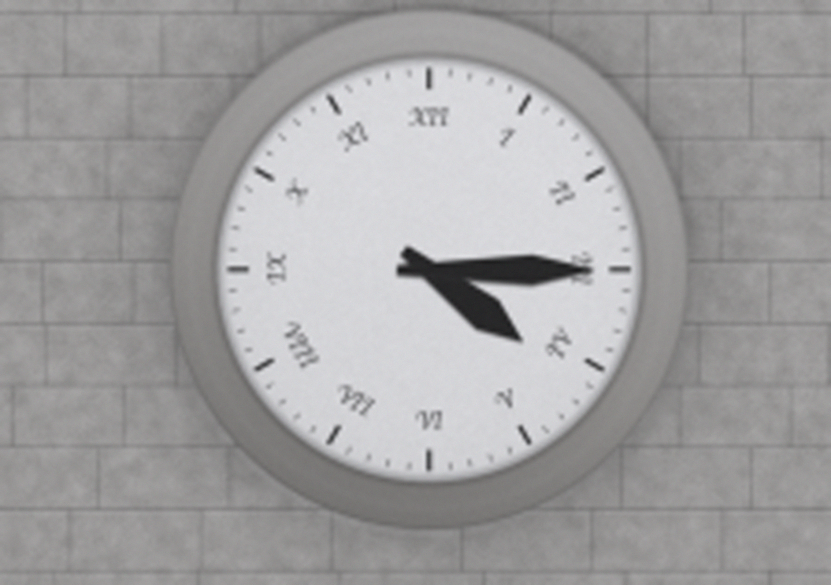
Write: 4 h 15 min
